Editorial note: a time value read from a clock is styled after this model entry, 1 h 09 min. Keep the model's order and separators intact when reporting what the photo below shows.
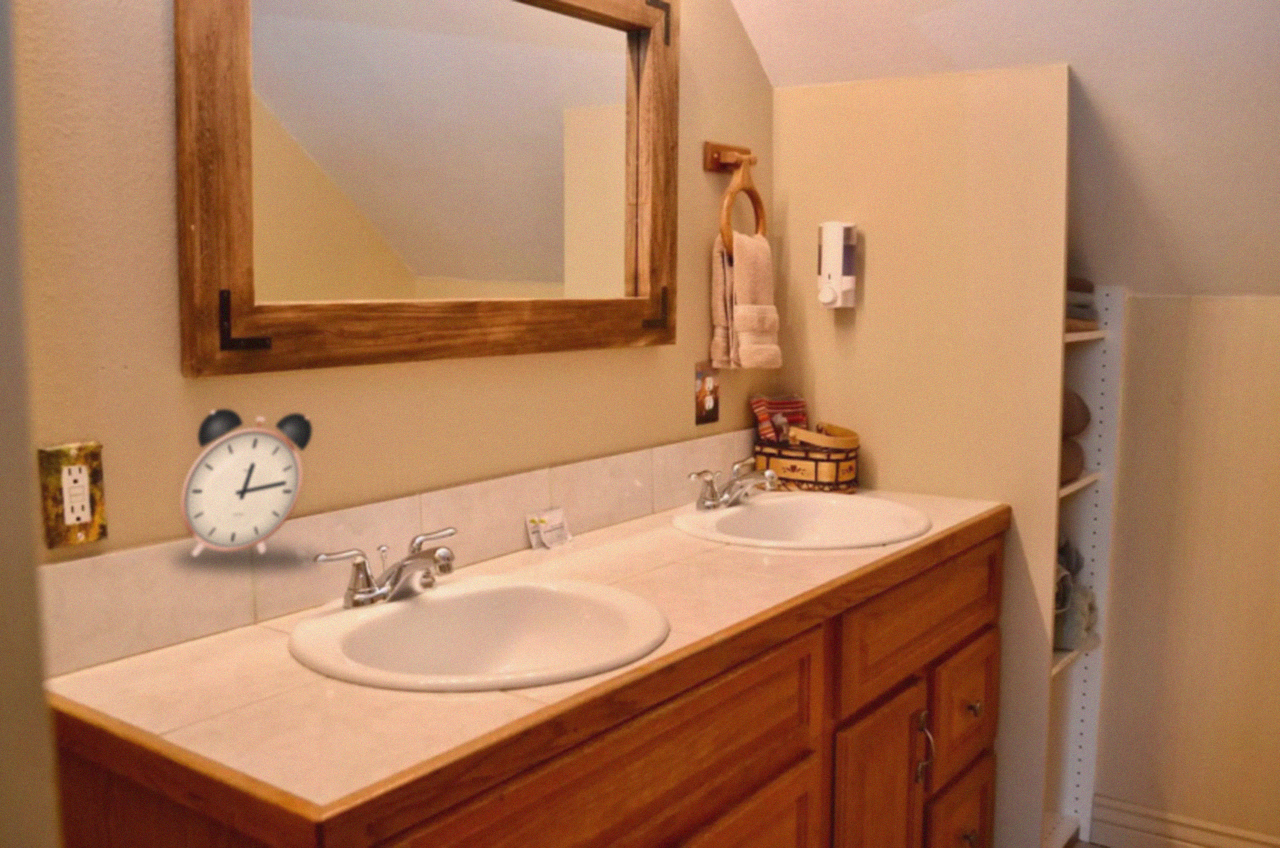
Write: 12 h 13 min
